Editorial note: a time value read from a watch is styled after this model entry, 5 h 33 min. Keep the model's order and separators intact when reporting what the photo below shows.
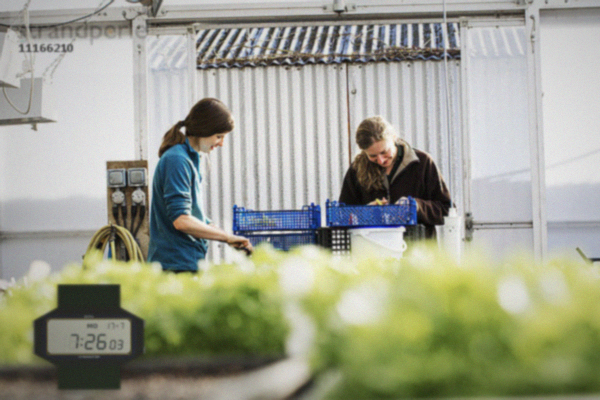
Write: 7 h 26 min
